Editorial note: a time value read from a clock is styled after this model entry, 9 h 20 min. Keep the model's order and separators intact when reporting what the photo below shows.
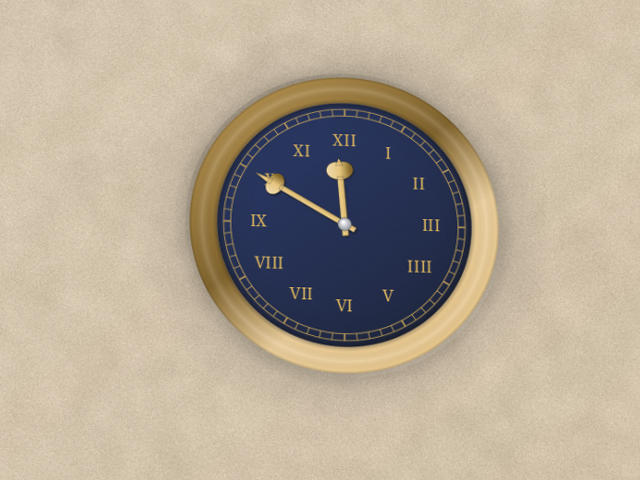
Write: 11 h 50 min
